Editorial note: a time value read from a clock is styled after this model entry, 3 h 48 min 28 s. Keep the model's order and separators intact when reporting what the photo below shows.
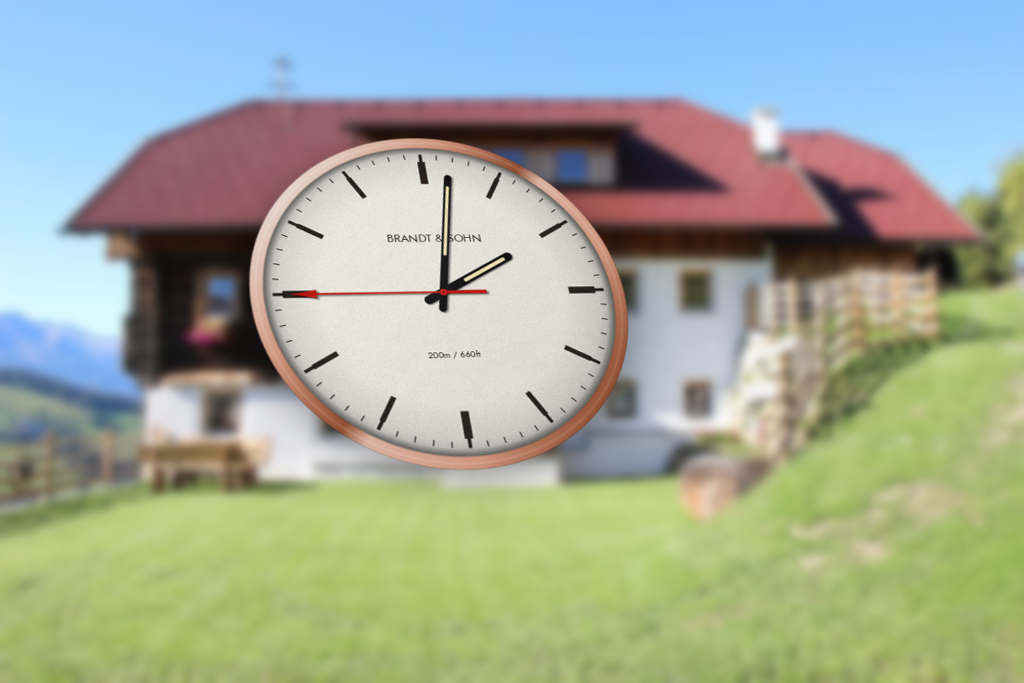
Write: 2 h 01 min 45 s
